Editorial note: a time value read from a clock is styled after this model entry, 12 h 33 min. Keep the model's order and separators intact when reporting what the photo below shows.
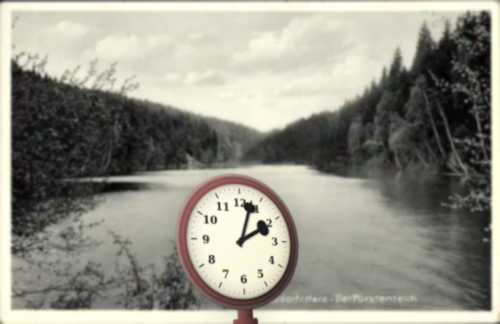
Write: 2 h 03 min
